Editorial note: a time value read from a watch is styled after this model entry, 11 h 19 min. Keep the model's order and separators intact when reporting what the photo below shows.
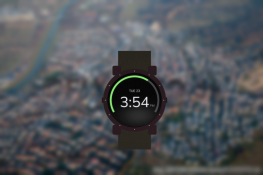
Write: 3 h 54 min
